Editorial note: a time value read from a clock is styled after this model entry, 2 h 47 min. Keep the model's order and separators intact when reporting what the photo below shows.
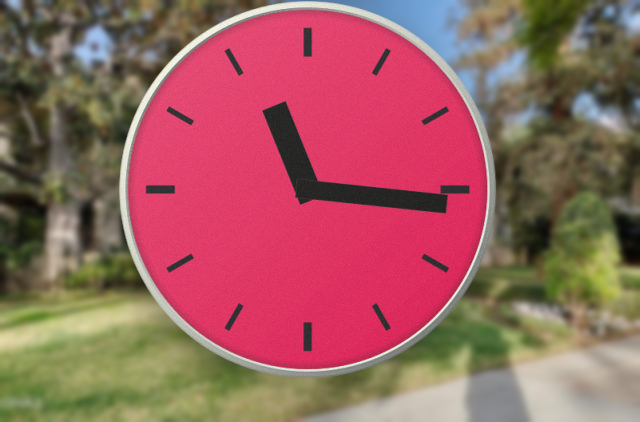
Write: 11 h 16 min
